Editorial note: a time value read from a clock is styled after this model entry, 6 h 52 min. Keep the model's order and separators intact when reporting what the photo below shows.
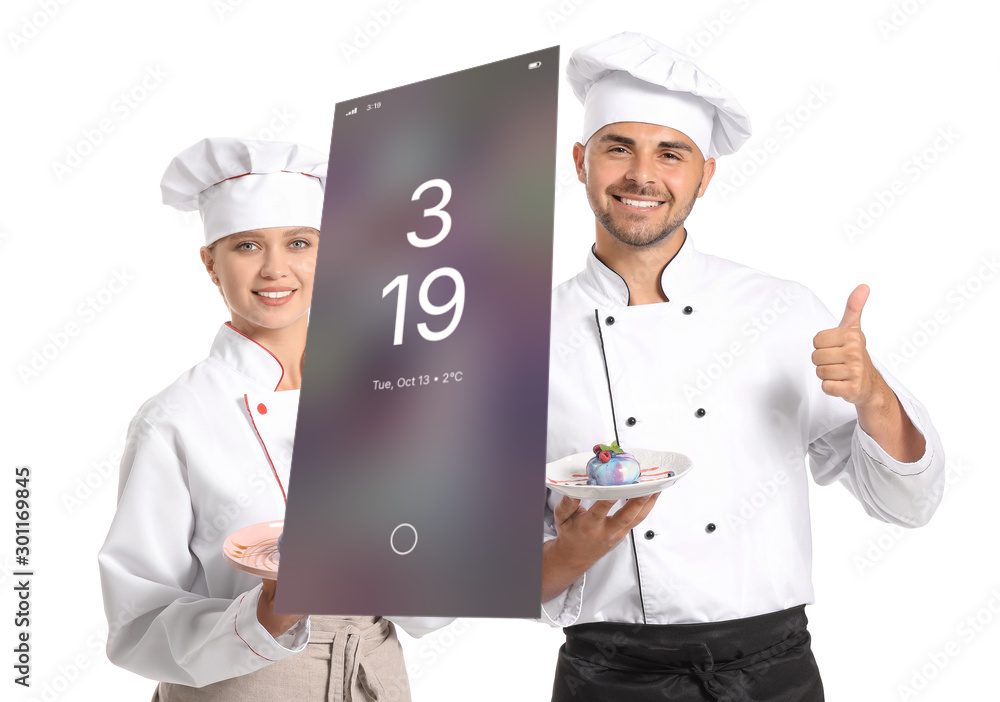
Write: 3 h 19 min
